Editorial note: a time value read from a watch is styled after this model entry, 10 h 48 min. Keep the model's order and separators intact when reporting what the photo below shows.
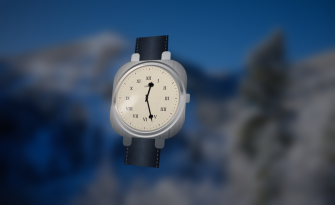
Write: 12 h 27 min
